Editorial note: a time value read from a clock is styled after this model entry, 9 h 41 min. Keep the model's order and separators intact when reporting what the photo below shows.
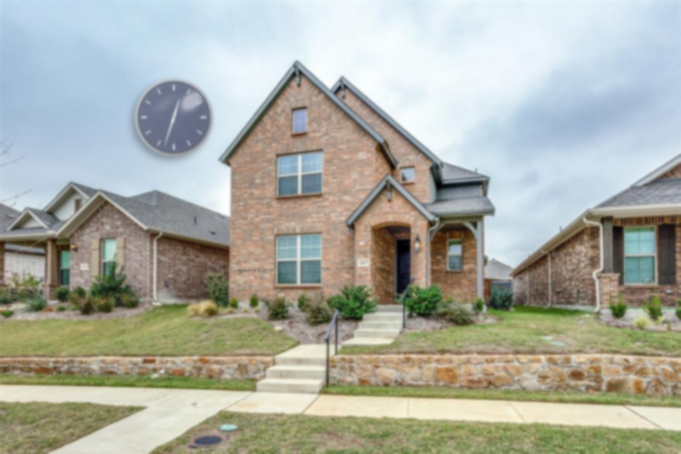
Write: 12 h 33 min
